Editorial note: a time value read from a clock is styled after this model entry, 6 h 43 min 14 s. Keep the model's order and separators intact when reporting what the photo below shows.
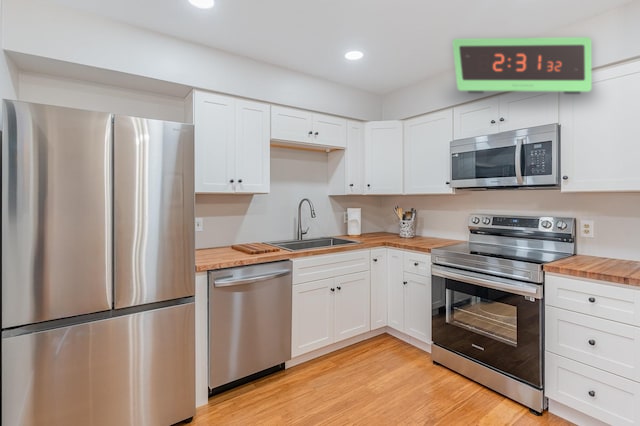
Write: 2 h 31 min 32 s
